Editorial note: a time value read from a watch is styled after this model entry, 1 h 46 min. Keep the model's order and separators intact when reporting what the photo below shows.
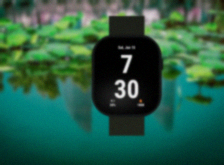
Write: 7 h 30 min
